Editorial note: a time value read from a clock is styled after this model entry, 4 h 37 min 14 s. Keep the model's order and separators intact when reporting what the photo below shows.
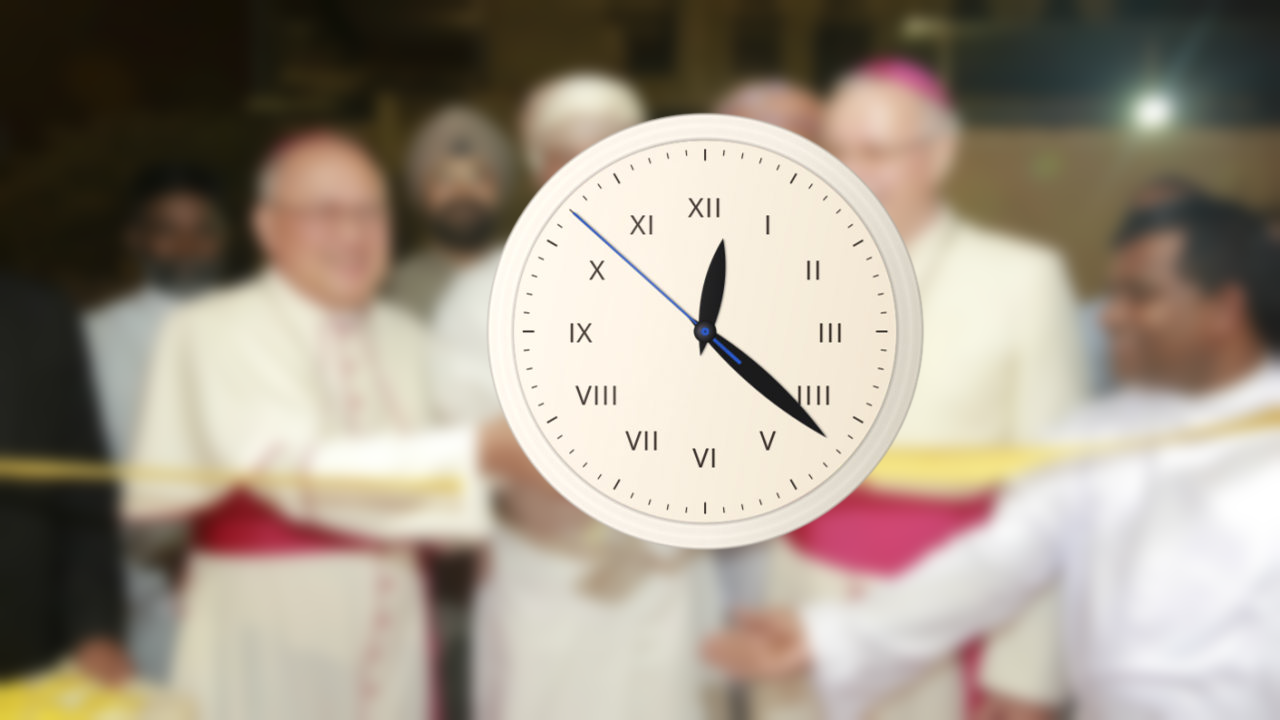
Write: 12 h 21 min 52 s
